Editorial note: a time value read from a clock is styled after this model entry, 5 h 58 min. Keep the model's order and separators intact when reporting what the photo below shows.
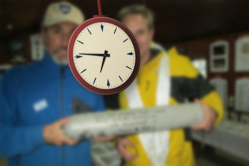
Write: 6 h 46 min
